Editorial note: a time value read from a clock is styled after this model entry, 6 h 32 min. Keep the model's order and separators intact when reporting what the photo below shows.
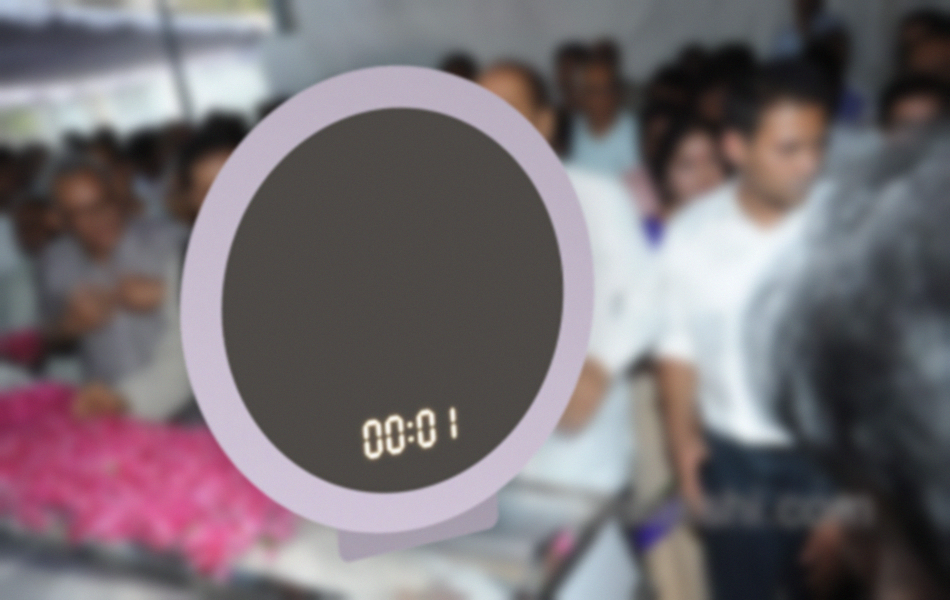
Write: 0 h 01 min
